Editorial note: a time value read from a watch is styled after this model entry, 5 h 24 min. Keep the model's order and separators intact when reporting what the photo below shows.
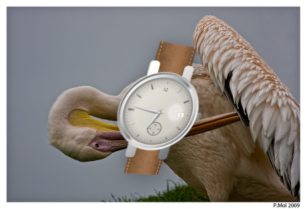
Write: 6 h 46 min
